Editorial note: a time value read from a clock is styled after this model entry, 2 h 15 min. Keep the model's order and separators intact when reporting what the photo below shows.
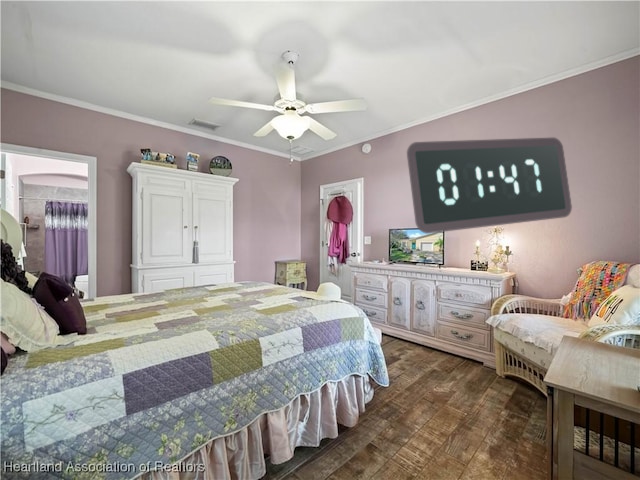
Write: 1 h 47 min
